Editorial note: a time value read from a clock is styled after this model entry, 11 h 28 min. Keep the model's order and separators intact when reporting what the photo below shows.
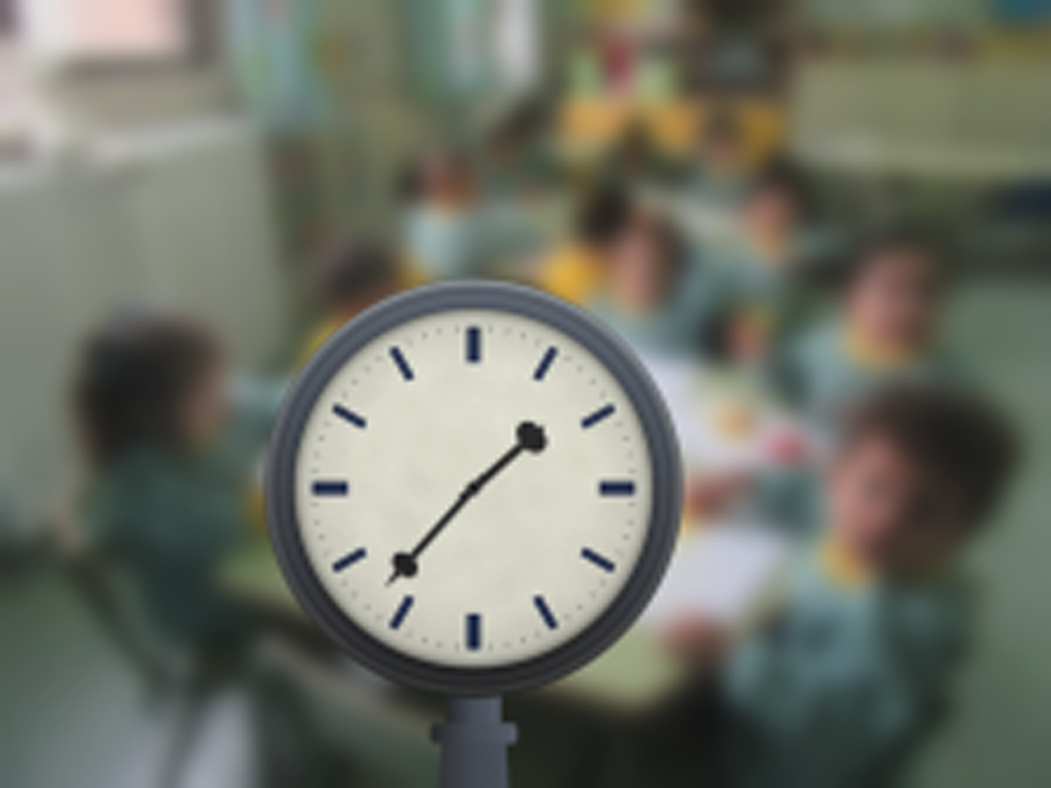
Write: 1 h 37 min
